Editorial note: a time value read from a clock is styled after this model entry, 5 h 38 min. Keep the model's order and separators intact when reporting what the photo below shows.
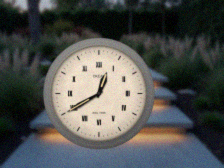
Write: 12 h 40 min
